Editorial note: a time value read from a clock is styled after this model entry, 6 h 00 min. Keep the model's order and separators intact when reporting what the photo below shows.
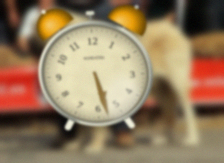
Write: 5 h 28 min
